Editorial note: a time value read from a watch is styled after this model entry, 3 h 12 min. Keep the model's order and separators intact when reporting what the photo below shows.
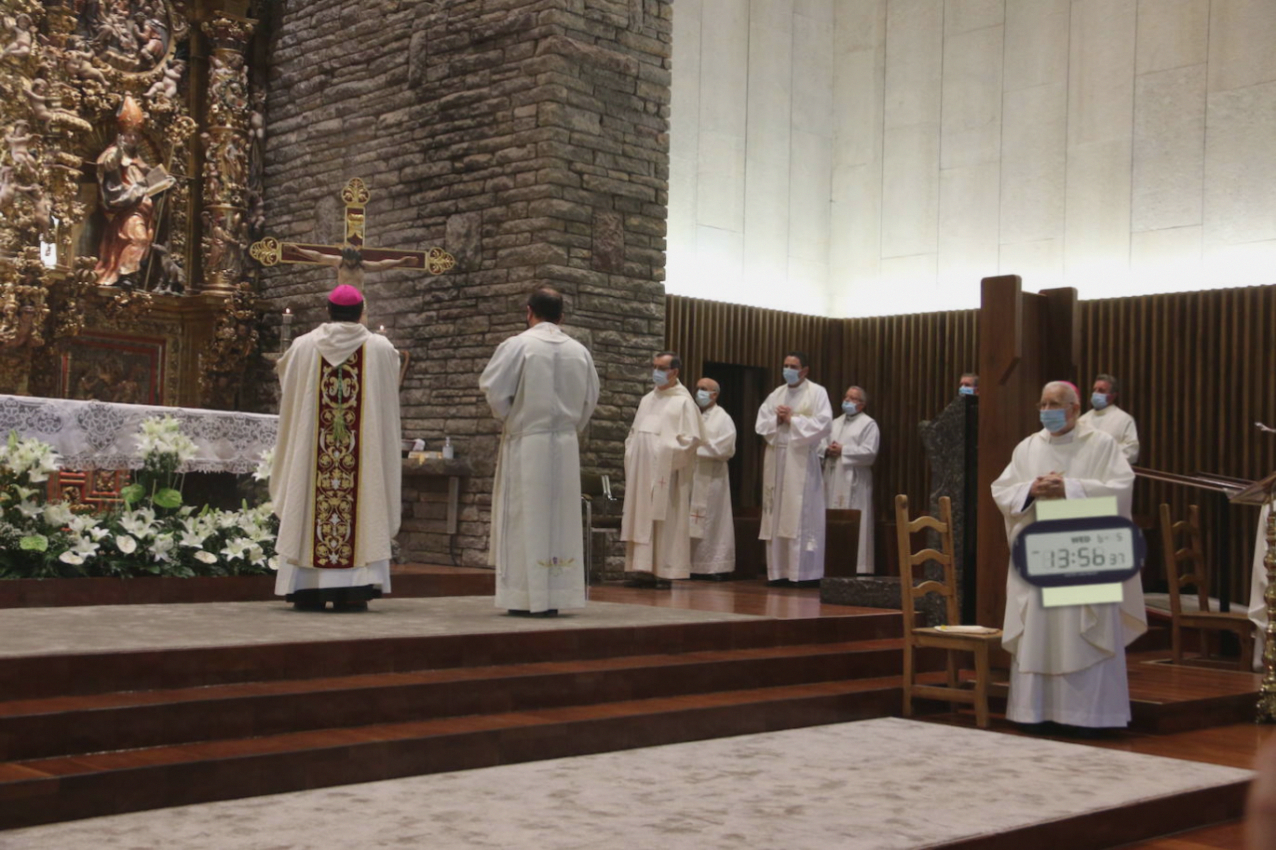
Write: 13 h 56 min
